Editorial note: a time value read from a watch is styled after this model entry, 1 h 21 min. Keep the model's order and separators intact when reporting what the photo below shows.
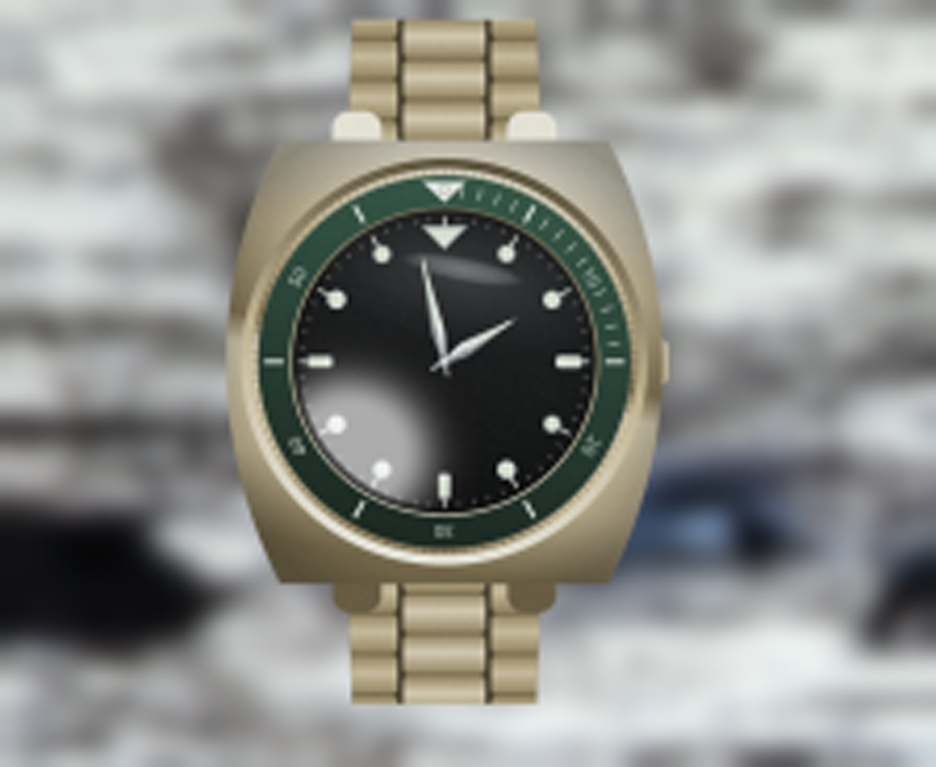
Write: 1 h 58 min
